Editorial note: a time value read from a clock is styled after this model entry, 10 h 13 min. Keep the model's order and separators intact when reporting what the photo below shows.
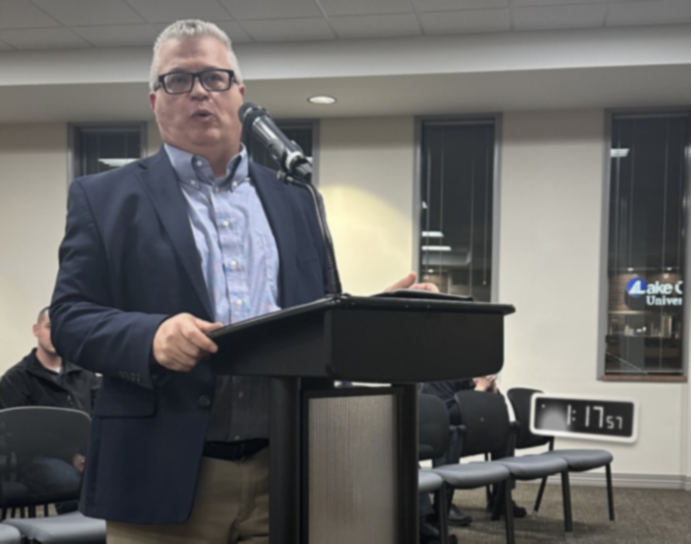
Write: 1 h 17 min
